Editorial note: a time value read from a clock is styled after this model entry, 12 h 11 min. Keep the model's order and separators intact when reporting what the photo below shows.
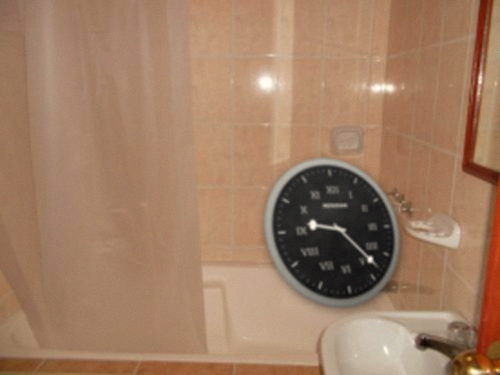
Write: 9 h 23 min
